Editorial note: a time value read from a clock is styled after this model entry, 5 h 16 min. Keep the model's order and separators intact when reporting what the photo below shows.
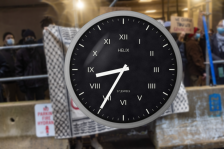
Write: 8 h 35 min
